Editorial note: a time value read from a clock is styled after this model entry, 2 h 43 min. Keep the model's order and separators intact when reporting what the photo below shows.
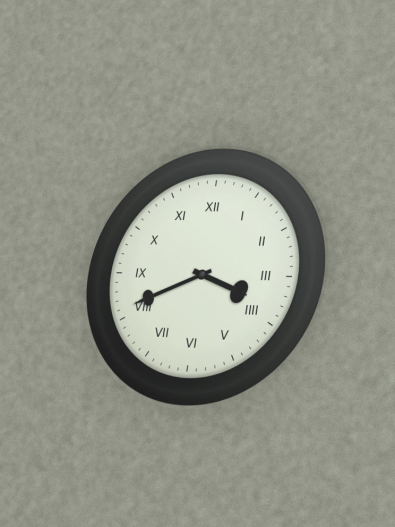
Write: 3 h 41 min
